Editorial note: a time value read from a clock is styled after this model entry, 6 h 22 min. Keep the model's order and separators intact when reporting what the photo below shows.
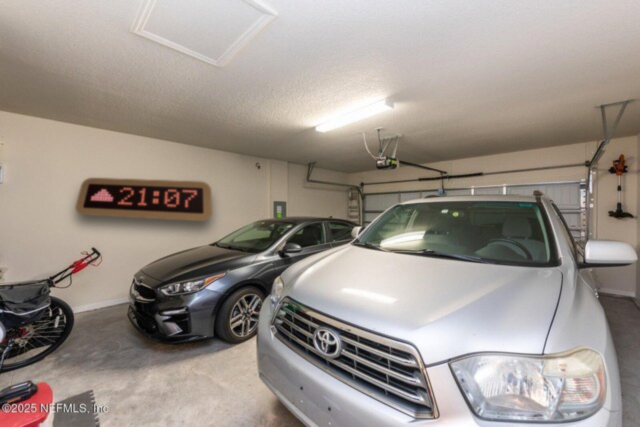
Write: 21 h 07 min
